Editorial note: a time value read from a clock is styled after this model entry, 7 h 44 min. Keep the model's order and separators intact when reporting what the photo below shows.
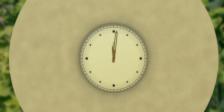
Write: 12 h 01 min
